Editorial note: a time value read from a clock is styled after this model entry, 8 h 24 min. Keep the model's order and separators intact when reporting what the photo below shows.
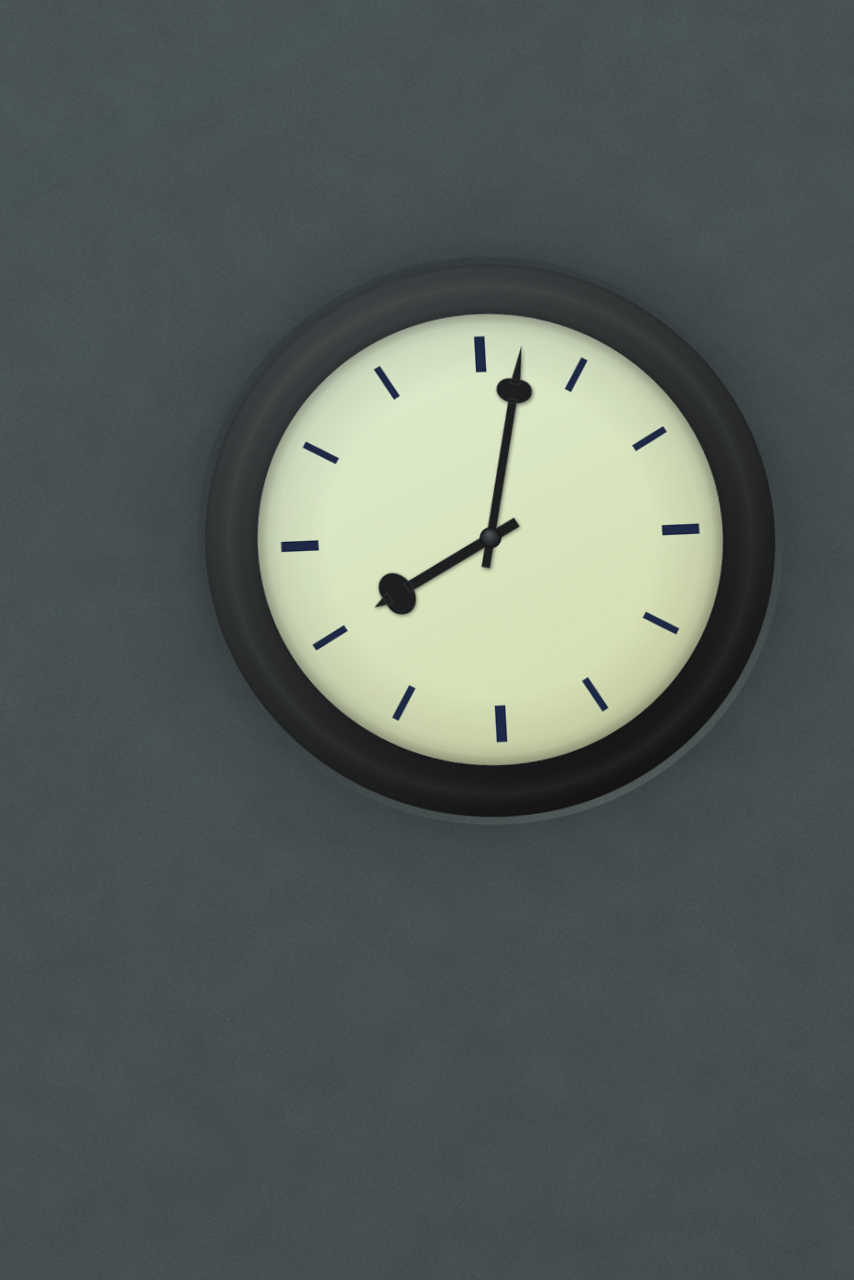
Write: 8 h 02 min
